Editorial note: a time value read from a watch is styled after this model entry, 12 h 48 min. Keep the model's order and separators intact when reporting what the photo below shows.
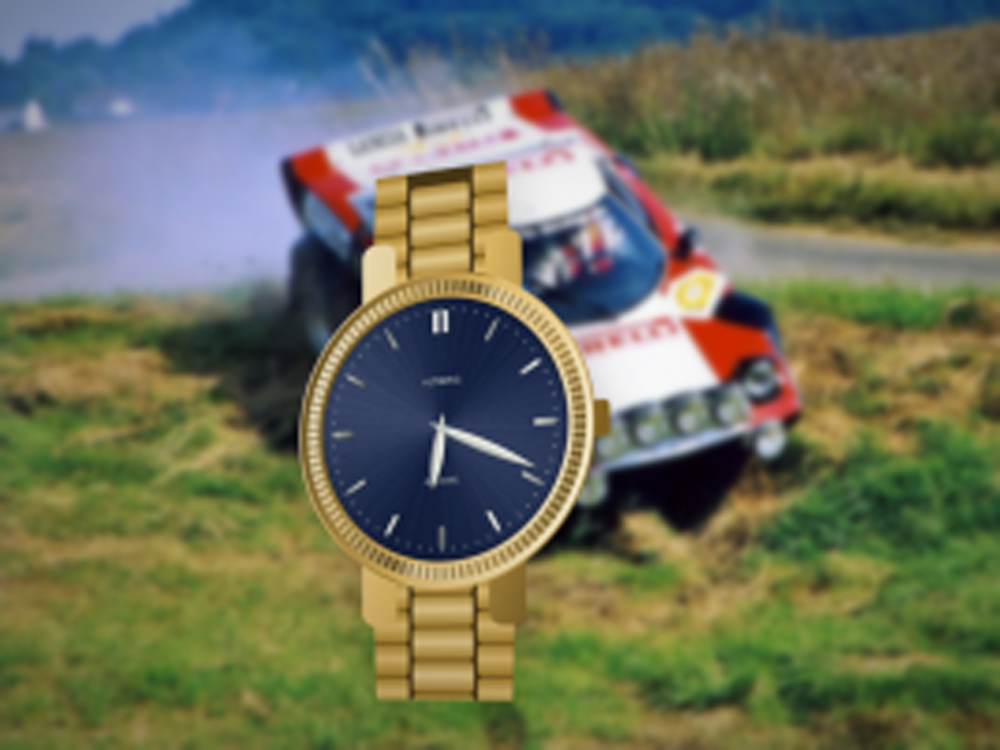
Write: 6 h 19 min
